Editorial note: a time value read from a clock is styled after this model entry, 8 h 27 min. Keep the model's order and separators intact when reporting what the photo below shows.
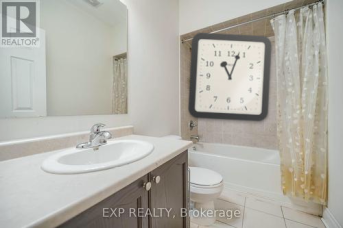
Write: 11 h 03 min
